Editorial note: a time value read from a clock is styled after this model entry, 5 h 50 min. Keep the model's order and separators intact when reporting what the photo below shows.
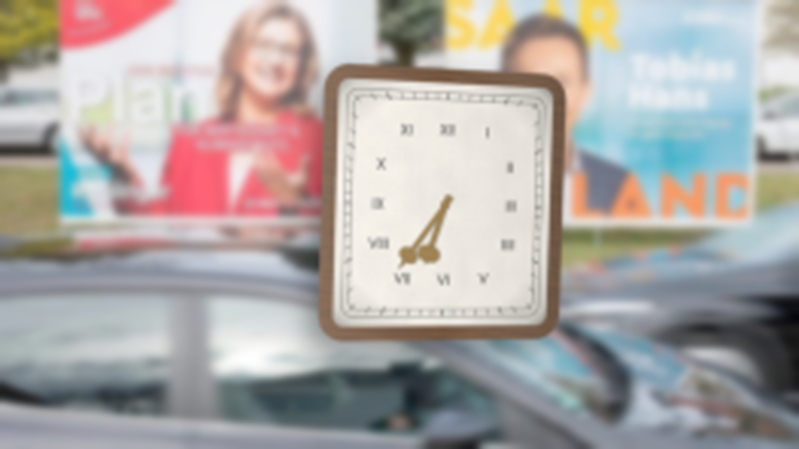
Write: 6 h 36 min
